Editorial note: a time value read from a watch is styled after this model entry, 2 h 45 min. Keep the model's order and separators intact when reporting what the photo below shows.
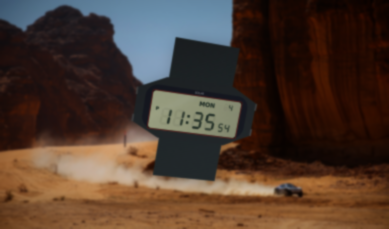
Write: 11 h 35 min
